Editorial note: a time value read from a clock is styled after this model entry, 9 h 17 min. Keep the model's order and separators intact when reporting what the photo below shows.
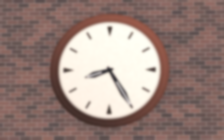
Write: 8 h 25 min
